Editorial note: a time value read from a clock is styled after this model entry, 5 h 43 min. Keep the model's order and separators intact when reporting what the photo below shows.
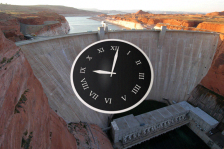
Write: 9 h 01 min
